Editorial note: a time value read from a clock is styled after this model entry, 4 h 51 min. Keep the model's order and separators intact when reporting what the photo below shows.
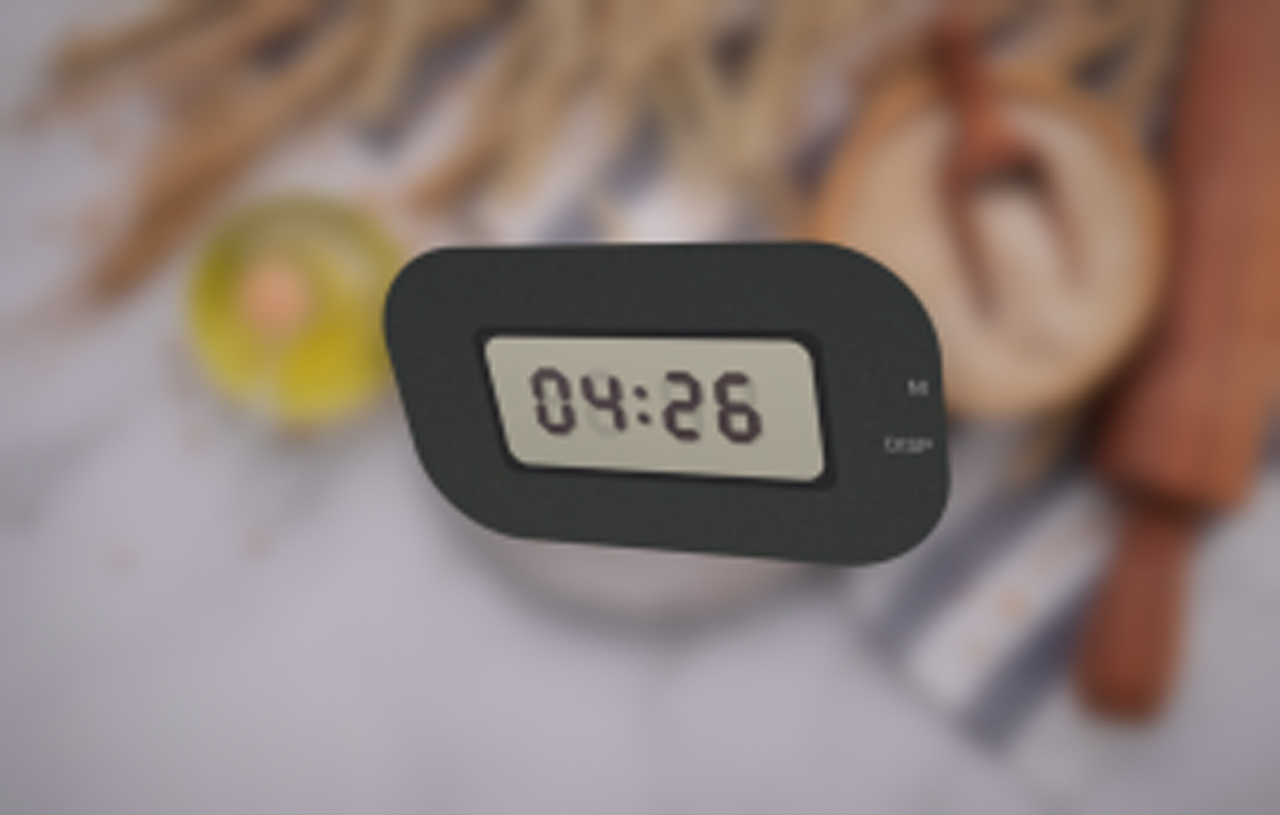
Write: 4 h 26 min
